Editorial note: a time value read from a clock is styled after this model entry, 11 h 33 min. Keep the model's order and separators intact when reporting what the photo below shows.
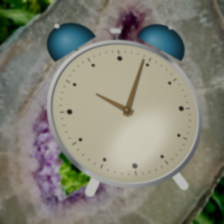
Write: 10 h 04 min
